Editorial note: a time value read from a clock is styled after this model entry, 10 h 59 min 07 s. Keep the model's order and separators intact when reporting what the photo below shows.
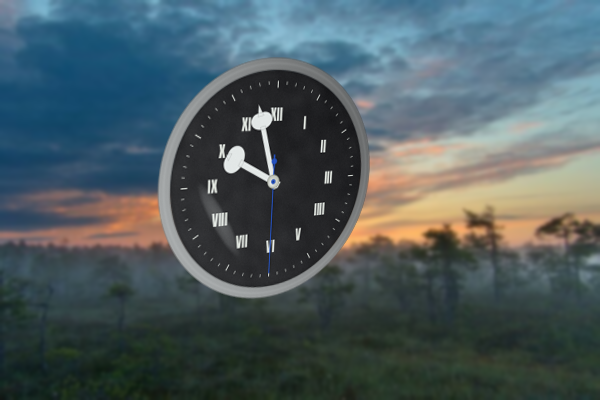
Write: 9 h 57 min 30 s
